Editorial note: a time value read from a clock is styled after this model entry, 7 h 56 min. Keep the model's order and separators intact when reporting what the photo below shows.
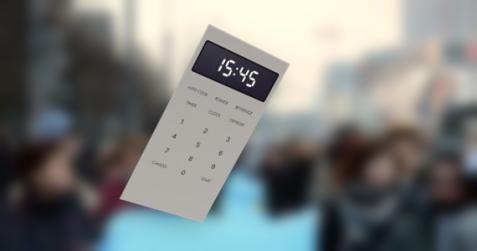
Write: 15 h 45 min
